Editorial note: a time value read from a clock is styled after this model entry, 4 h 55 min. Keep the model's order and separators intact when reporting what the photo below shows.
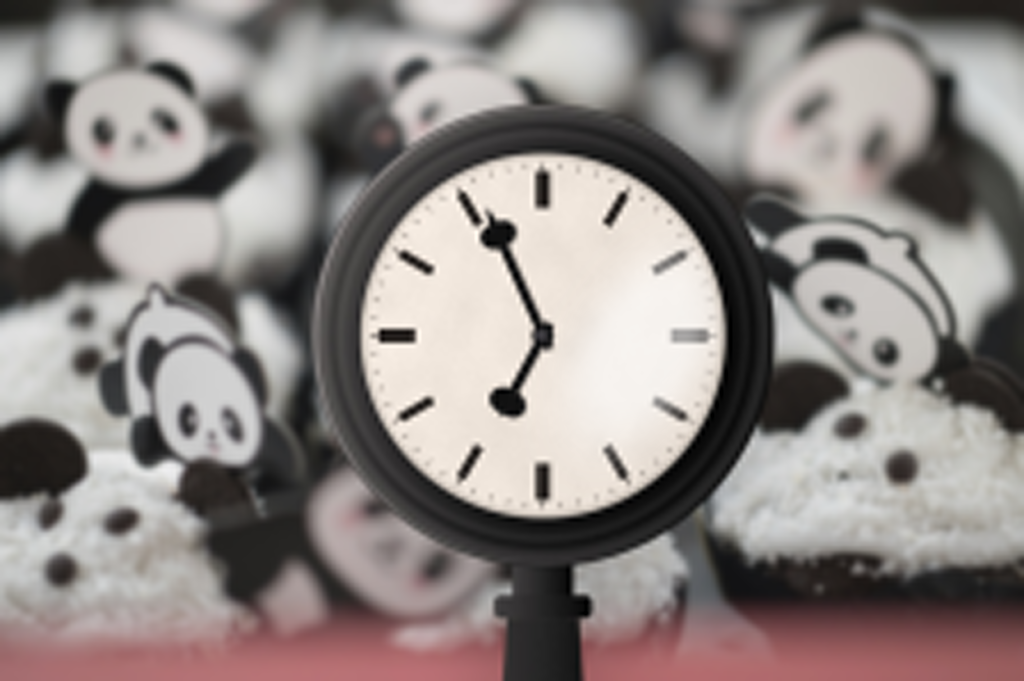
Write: 6 h 56 min
